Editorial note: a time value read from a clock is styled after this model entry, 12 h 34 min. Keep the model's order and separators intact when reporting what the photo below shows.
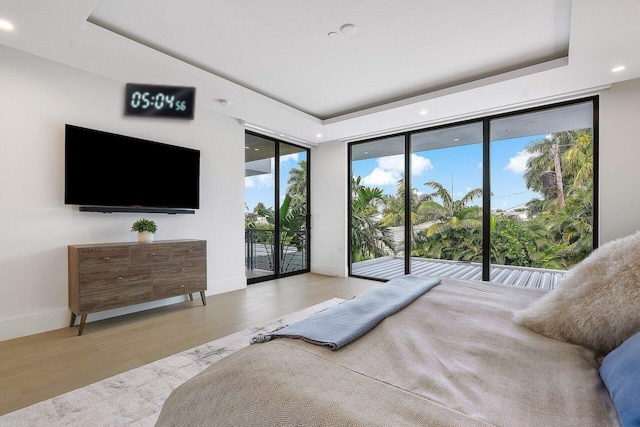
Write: 5 h 04 min
